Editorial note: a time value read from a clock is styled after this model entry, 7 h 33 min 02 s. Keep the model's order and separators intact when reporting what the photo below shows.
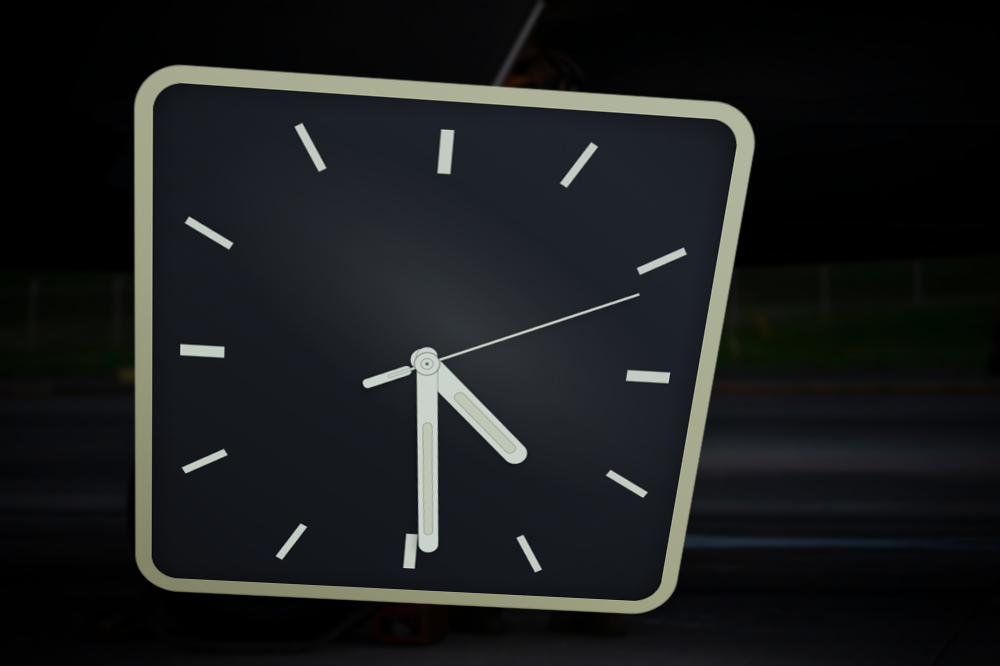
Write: 4 h 29 min 11 s
